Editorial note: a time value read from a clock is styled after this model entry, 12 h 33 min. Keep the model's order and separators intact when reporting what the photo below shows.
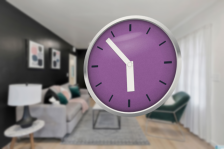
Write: 5 h 53 min
